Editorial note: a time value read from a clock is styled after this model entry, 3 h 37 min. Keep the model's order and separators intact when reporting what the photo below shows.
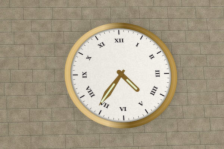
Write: 4 h 36 min
